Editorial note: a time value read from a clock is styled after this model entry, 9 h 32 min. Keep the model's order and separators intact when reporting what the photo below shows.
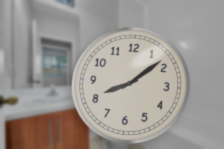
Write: 8 h 08 min
